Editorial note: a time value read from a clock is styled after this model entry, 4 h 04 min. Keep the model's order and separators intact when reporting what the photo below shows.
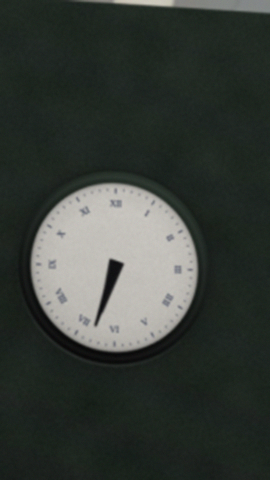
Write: 6 h 33 min
